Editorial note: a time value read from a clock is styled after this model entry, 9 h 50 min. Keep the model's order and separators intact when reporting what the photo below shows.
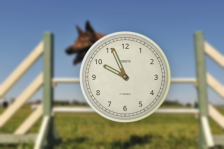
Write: 9 h 56 min
